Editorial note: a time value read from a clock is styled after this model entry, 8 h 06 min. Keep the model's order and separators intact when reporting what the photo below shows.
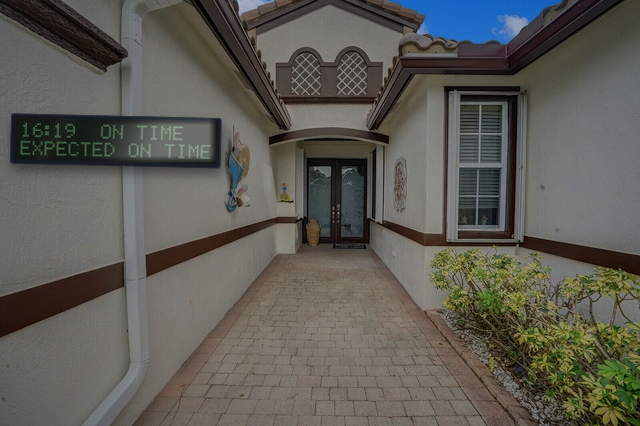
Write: 16 h 19 min
